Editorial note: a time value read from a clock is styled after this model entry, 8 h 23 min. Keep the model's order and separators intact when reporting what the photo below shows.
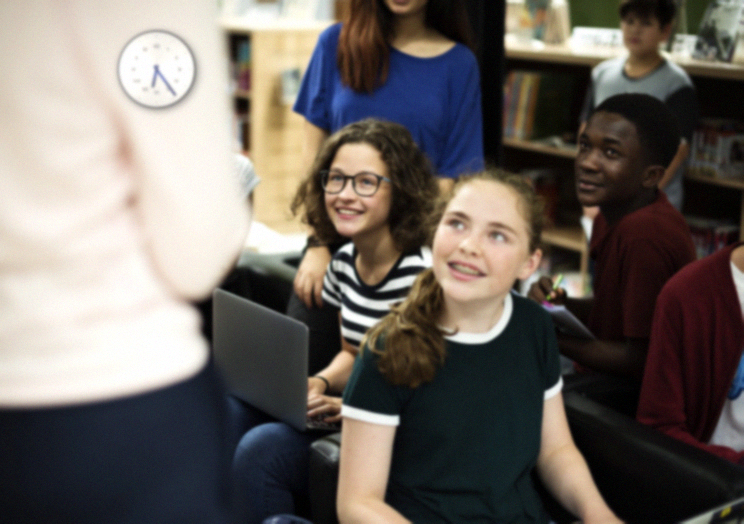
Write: 6 h 24 min
